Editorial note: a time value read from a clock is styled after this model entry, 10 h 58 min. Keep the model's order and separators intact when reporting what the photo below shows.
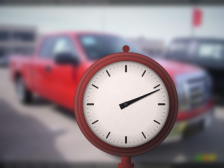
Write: 2 h 11 min
